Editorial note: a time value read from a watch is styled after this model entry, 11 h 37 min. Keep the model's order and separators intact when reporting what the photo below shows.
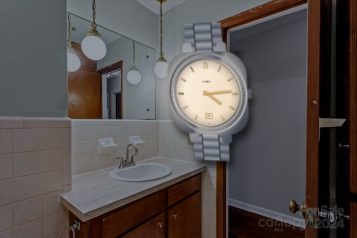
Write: 4 h 14 min
